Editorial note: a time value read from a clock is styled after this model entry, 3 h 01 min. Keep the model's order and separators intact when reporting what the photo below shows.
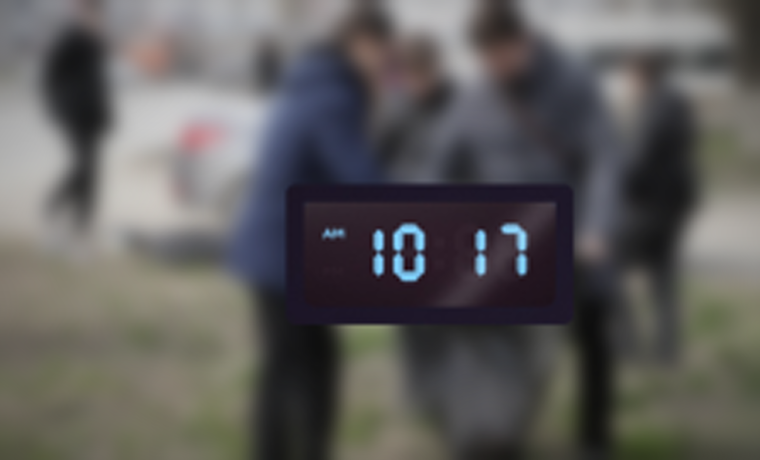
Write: 10 h 17 min
